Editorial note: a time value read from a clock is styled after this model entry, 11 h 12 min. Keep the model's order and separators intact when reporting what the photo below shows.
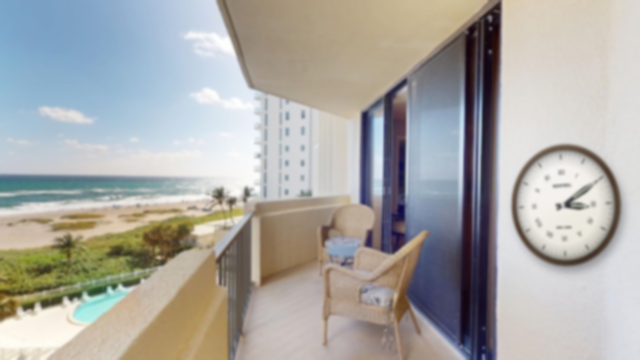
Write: 3 h 10 min
